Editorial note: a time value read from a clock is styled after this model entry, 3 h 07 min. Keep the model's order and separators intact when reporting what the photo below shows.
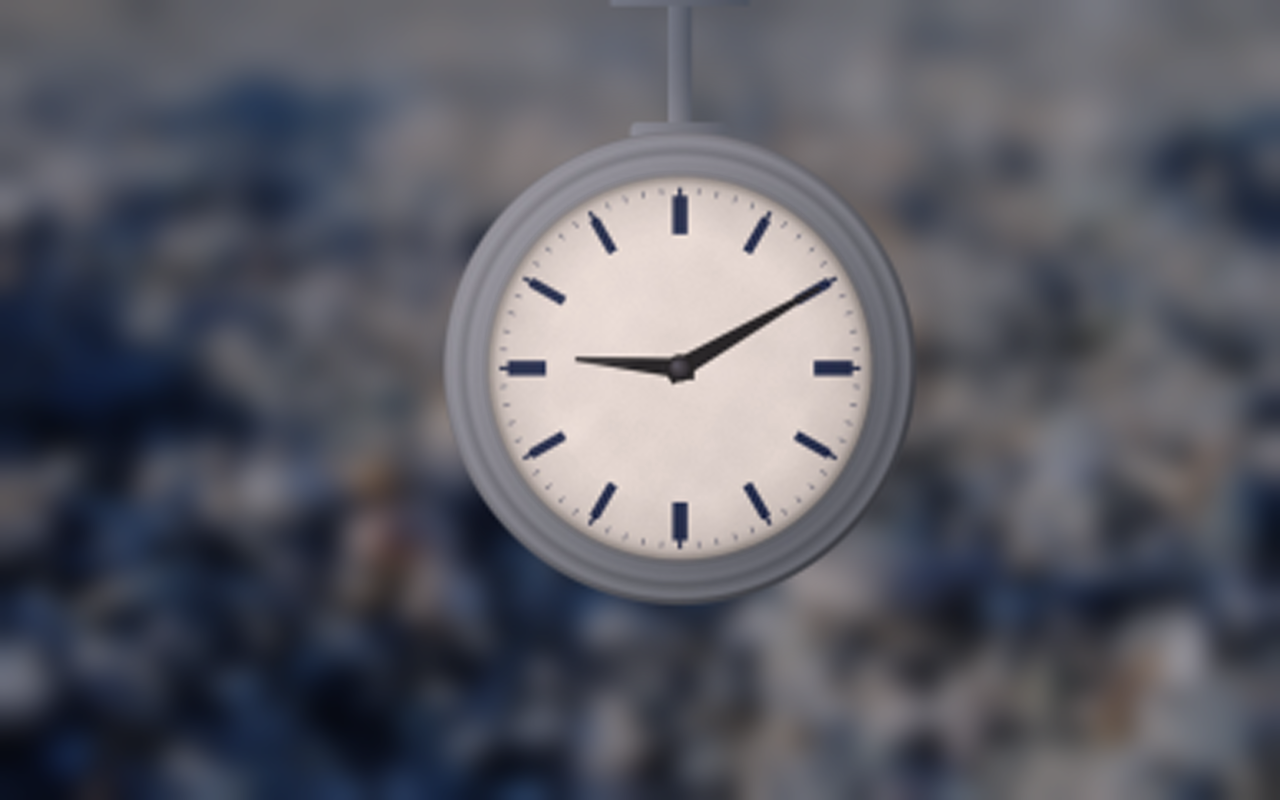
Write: 9 h 10 min
